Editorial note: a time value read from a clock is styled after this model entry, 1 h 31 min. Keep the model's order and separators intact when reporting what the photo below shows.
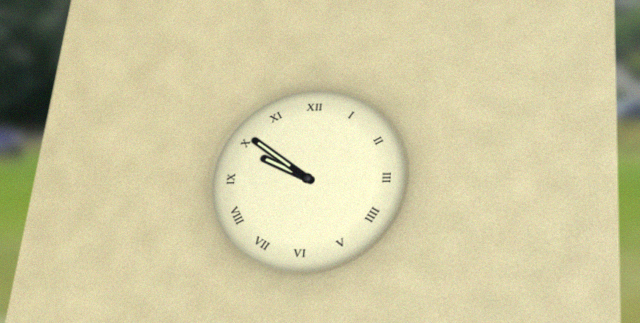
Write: 9 h 51 min
